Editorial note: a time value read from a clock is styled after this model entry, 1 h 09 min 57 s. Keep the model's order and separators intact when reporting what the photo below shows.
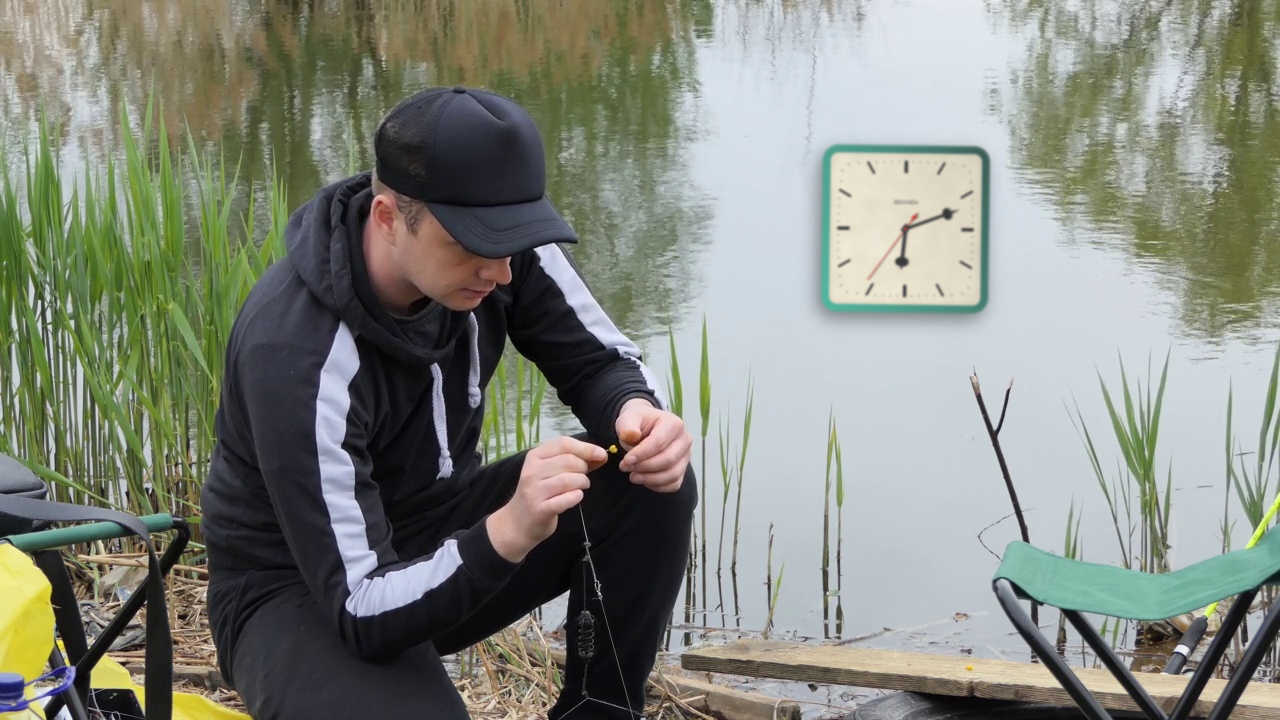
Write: 6 h 11 min 36 s
